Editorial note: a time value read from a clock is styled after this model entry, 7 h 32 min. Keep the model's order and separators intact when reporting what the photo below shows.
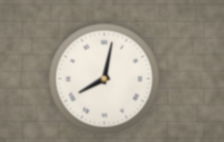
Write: 8 h 02 min
